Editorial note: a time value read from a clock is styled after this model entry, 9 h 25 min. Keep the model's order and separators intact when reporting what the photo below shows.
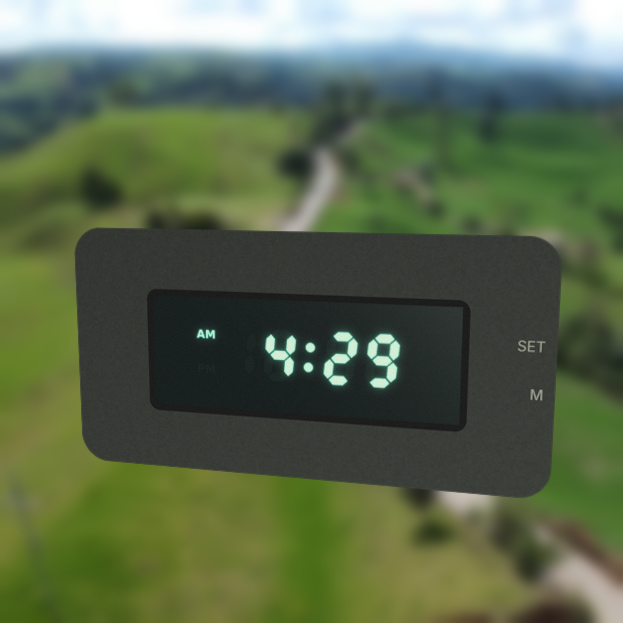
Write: 4 h 29 min
